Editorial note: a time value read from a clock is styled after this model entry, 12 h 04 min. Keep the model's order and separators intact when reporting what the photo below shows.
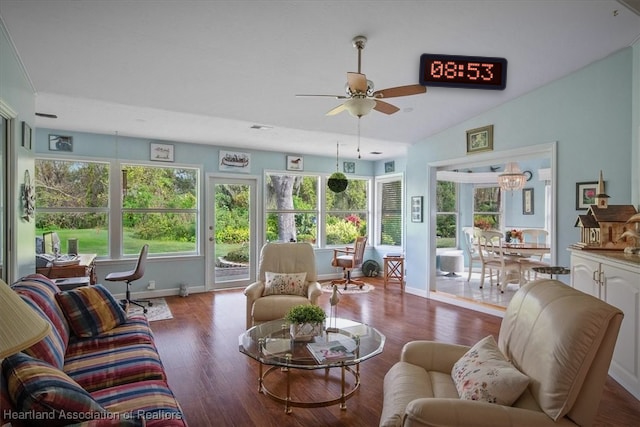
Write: 8 h 53 min
